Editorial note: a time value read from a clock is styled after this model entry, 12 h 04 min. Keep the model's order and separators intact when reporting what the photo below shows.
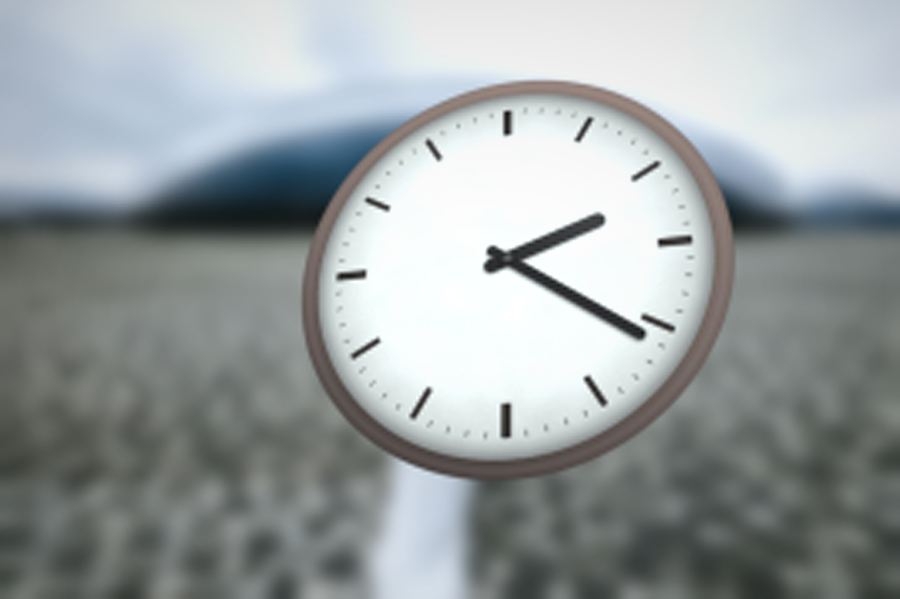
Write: 2 h 21 min
